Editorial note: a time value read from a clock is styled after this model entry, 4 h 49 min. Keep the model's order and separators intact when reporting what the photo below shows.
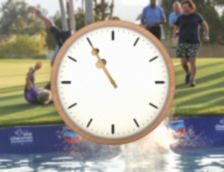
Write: 10 h 55 min
